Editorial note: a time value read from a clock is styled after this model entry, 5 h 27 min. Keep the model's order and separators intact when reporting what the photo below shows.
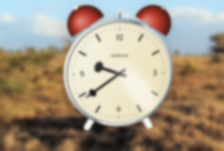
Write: 9 h 39 min
